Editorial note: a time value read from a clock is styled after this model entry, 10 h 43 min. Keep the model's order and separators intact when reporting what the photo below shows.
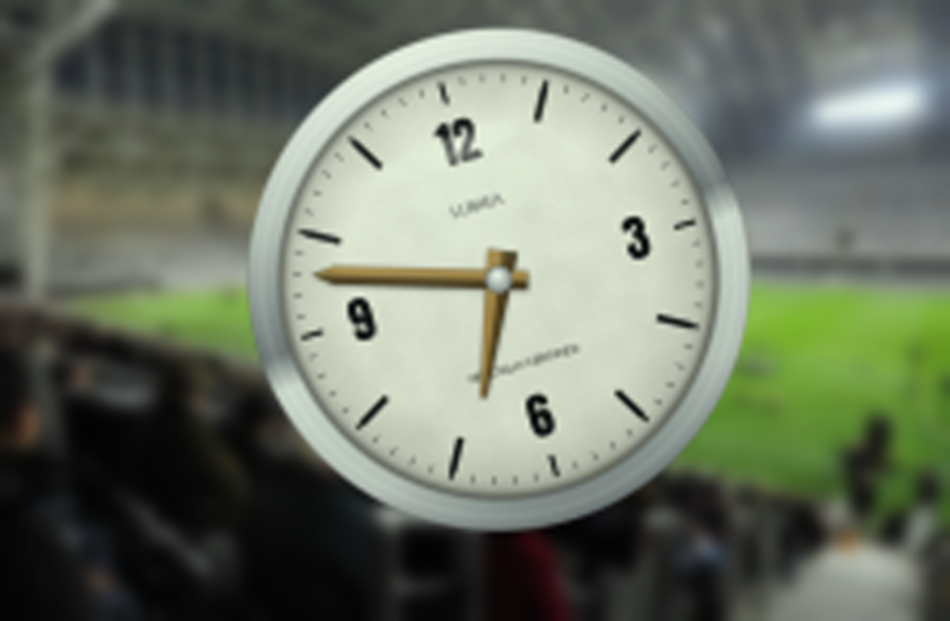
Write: 6 h 48 min
